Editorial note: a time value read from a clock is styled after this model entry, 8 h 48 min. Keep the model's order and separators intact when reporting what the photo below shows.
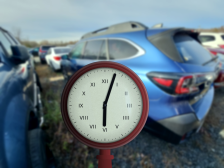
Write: 6 h 03 min
